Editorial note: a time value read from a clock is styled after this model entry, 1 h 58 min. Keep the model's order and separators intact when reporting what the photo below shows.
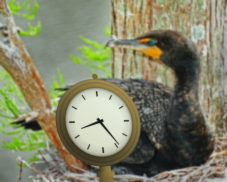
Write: 8 h 24 min
